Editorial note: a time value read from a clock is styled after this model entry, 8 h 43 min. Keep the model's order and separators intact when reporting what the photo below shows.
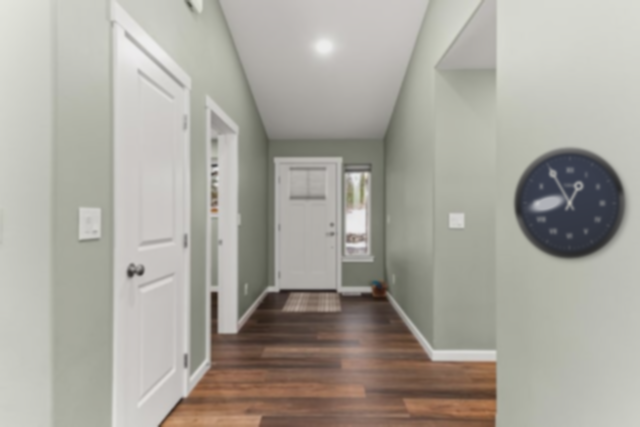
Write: 12 h 55 min
